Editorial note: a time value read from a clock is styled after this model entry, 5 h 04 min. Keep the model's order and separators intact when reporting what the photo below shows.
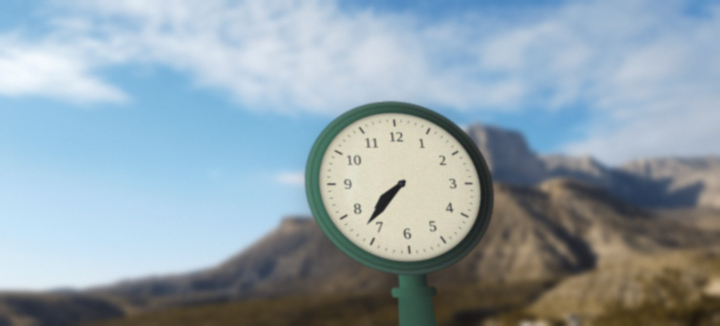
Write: 7 h 37 min
